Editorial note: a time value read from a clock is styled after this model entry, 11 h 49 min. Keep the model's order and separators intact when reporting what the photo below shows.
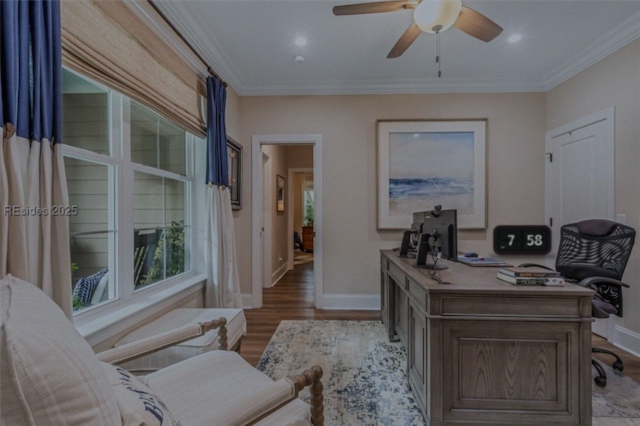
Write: 7 h 58 min
